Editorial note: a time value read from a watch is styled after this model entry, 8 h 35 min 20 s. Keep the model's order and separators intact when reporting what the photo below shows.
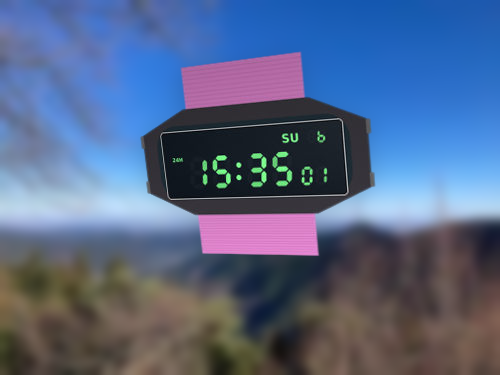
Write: 15 h 35 min 01 s
